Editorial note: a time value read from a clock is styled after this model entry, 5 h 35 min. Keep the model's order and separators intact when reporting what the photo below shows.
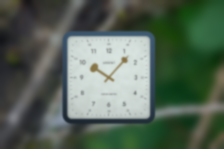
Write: 10 h 07 min
